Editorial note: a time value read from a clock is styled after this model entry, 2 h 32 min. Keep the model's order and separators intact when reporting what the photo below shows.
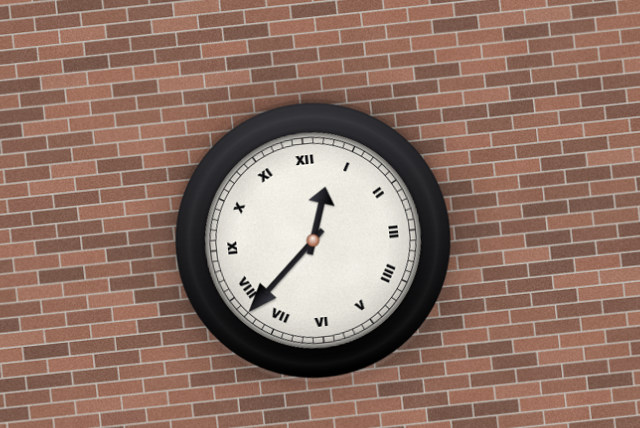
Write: 12 h 38 min
